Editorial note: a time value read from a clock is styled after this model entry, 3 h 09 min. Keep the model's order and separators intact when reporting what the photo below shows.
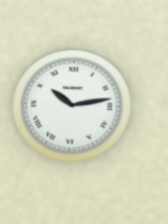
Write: 10 h 13 min
